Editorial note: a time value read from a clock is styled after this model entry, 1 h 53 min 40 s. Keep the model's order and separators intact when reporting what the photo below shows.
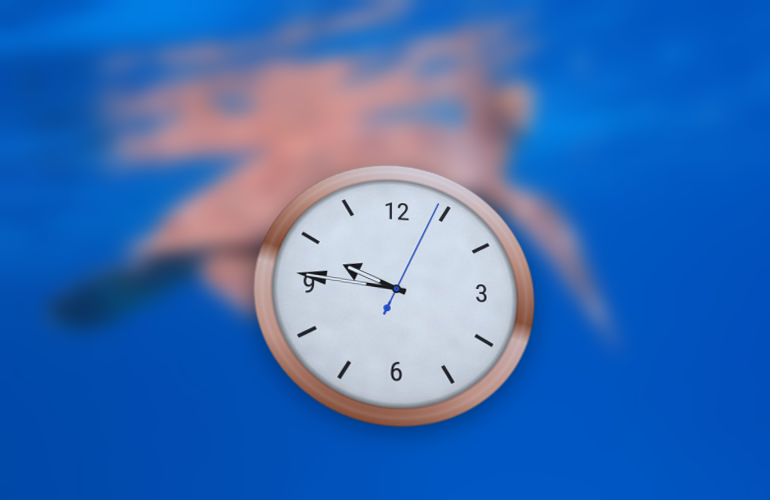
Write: 9 h 46 min 04 s
